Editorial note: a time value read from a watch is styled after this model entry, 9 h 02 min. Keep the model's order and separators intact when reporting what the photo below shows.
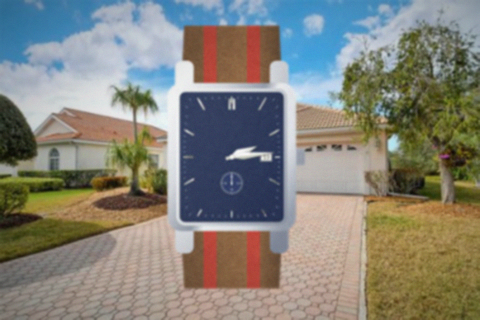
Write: 2 h 14 min
